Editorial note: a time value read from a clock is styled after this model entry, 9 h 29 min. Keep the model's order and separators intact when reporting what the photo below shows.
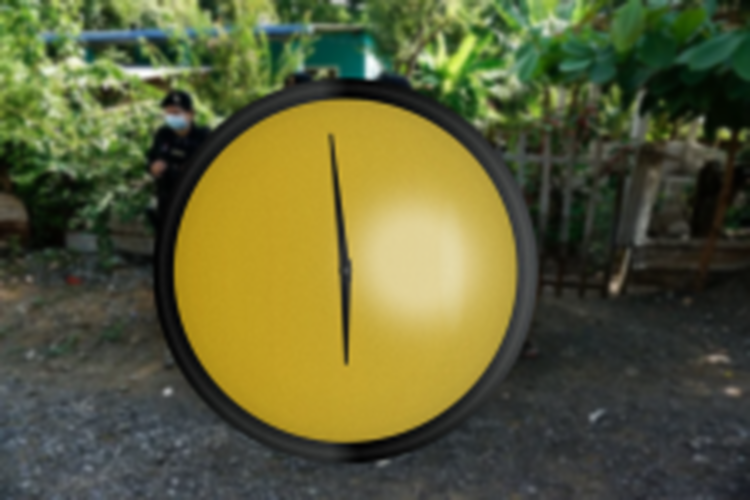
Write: 5 h 59 min
